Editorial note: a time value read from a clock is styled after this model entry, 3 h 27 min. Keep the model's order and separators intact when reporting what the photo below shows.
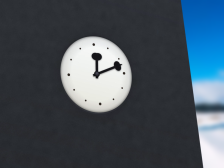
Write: 12 h 12 min
